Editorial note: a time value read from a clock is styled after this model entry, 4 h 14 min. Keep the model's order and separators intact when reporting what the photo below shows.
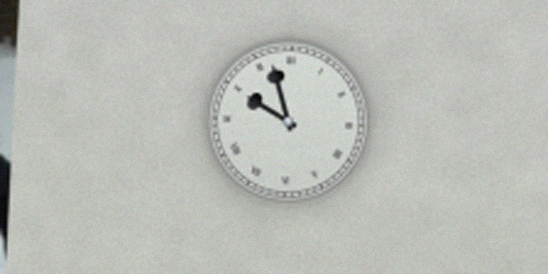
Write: 9 h 57 min
